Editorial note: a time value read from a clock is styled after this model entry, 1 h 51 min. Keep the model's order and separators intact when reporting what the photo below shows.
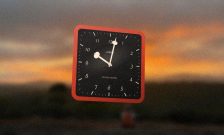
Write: 10 h 02 min
